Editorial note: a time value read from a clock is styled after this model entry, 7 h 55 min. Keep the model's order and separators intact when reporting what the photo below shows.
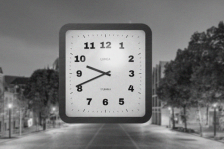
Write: 9 h 41 min
